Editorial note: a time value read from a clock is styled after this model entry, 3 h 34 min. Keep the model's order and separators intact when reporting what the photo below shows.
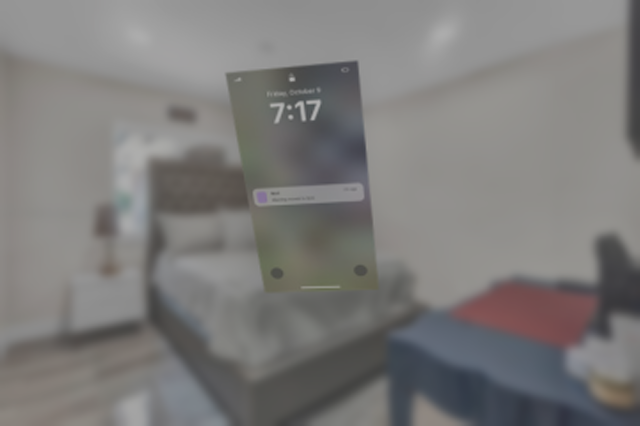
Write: 7 h 17 min
